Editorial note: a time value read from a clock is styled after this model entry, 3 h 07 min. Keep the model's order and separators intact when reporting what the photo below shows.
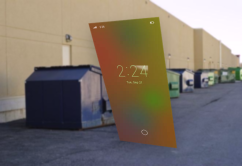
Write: 2 h 24 min
